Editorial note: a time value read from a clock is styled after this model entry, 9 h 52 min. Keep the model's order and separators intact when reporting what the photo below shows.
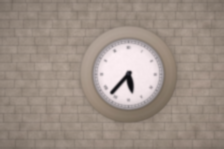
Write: 5 h 37 min
